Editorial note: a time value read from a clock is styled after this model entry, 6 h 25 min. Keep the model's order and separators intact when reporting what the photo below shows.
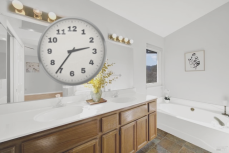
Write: 2 h 36 min
